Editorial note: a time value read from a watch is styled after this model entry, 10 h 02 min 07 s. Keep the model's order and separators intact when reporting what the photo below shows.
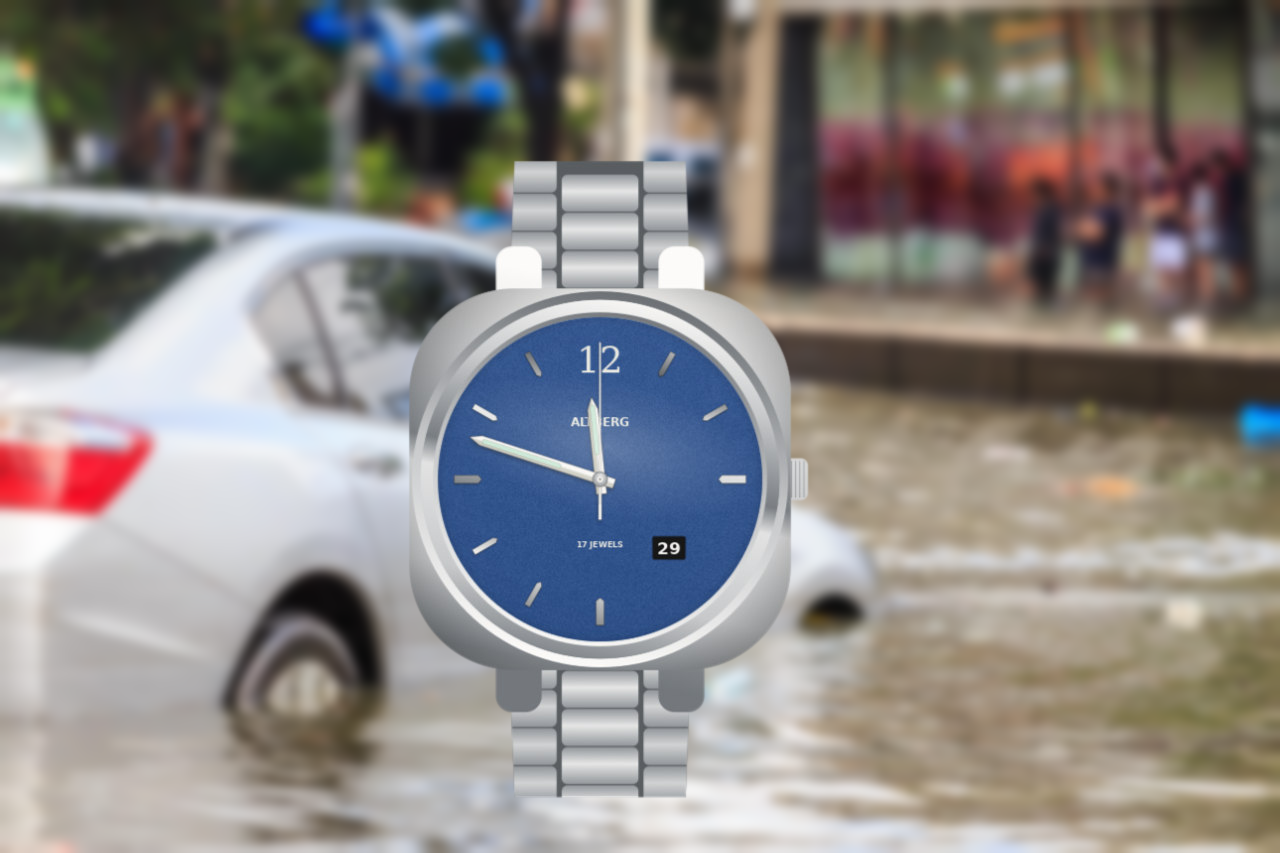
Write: 11 h 48 min 00 s
